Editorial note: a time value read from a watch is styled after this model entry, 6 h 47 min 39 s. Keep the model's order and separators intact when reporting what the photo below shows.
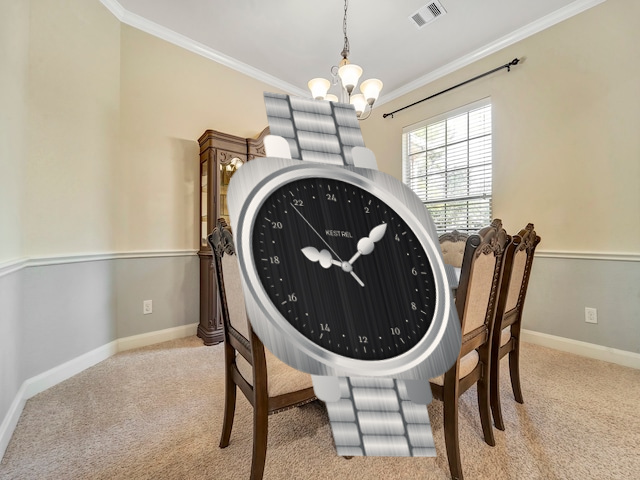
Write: 19 h 07 min 54 s
